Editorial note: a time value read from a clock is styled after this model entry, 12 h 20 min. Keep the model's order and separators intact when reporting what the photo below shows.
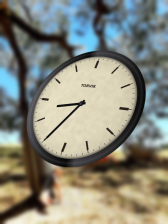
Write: 8 h 35 min
